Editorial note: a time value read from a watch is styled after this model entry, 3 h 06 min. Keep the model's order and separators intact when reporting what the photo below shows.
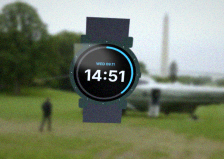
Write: 14 h 51 min
